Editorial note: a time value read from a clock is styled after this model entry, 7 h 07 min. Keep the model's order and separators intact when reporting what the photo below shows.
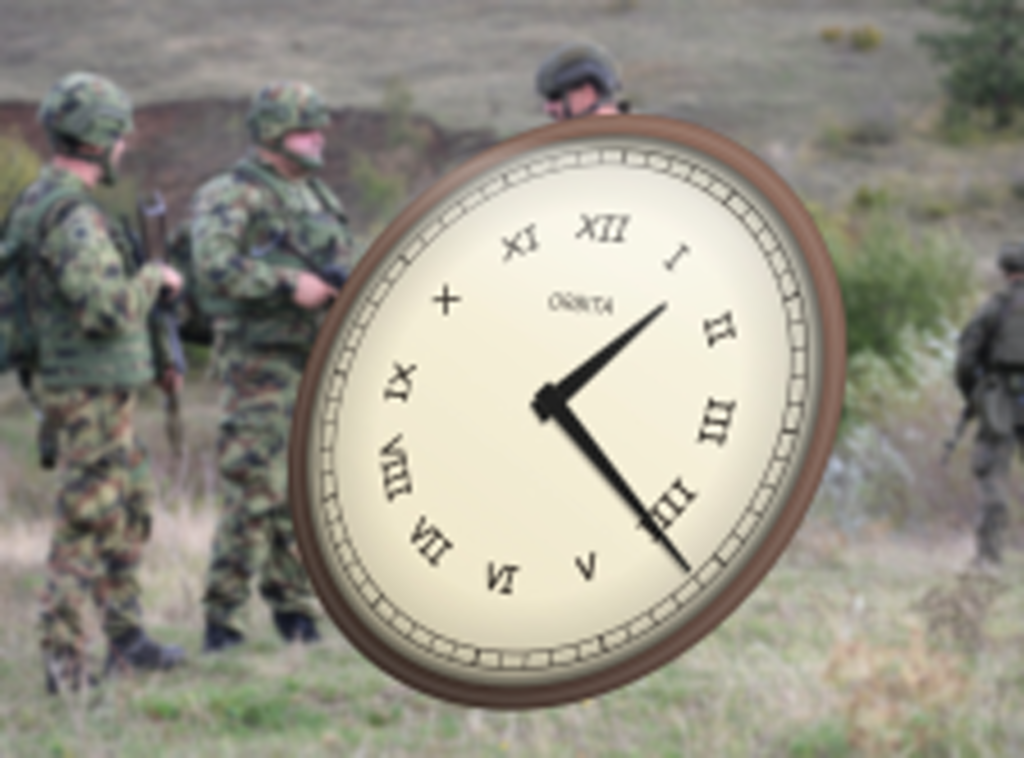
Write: 1 h 21 min
